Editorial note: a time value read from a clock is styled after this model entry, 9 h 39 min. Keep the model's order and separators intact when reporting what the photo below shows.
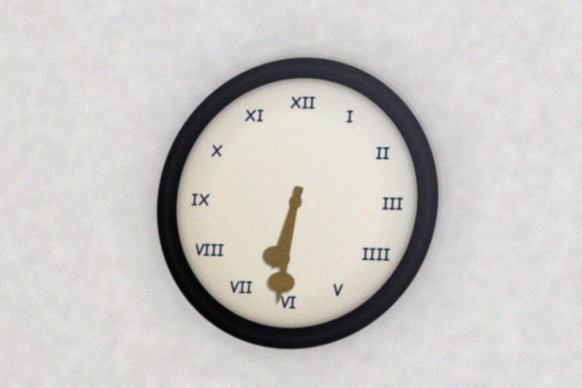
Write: 6 h 31 min
